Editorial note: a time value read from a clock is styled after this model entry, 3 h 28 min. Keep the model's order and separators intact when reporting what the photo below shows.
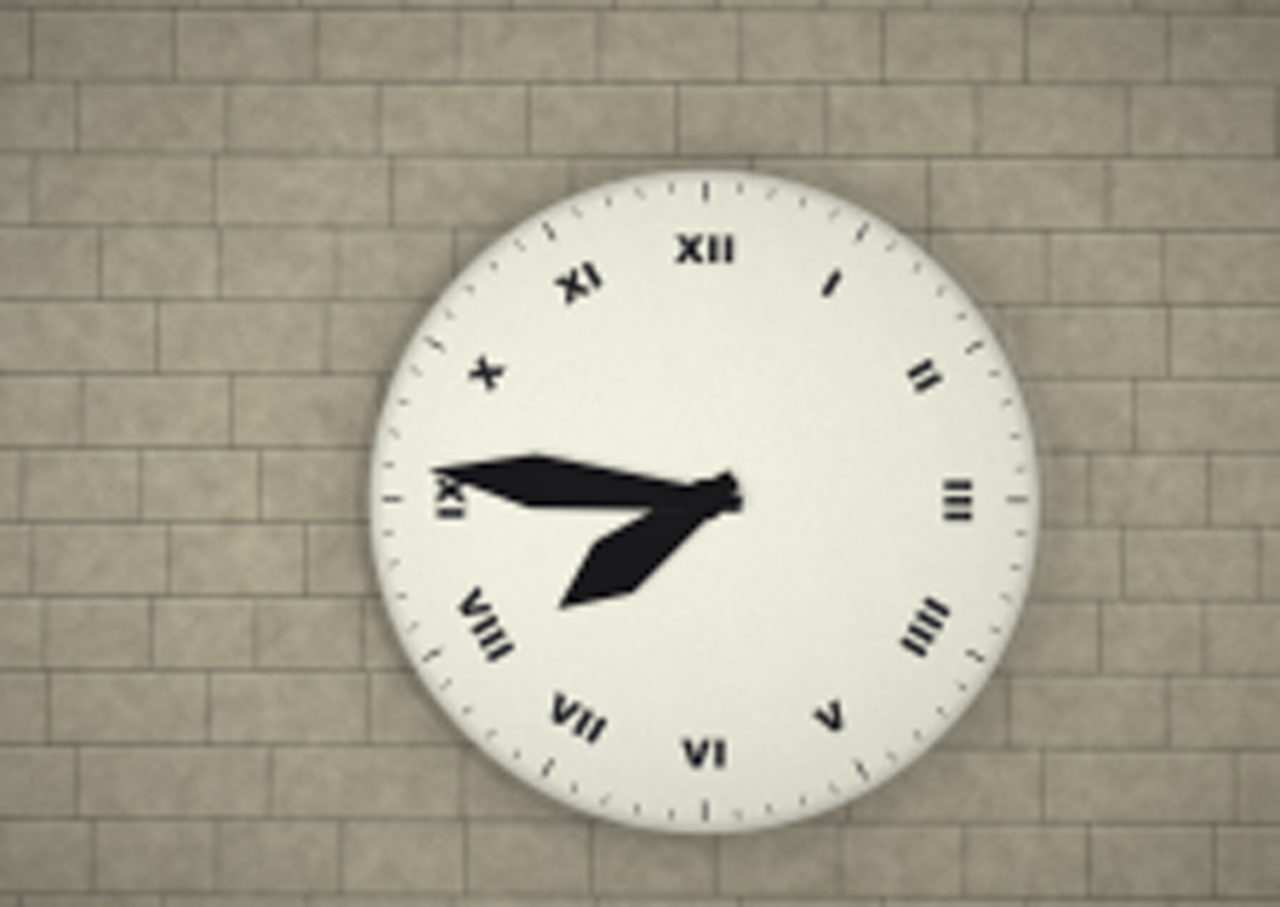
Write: 7 h 46 min
